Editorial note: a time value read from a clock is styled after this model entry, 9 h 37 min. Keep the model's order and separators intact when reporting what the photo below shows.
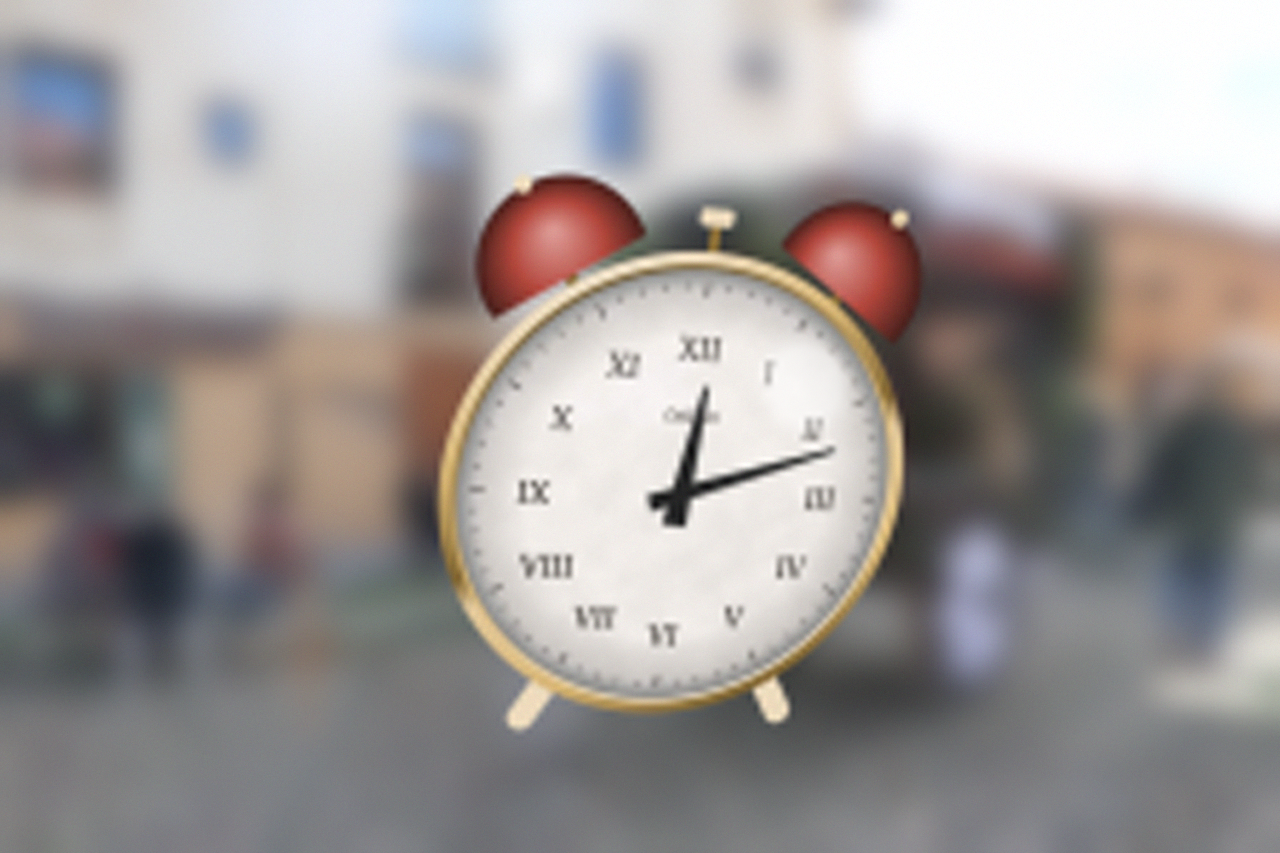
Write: 12 h 12 min
